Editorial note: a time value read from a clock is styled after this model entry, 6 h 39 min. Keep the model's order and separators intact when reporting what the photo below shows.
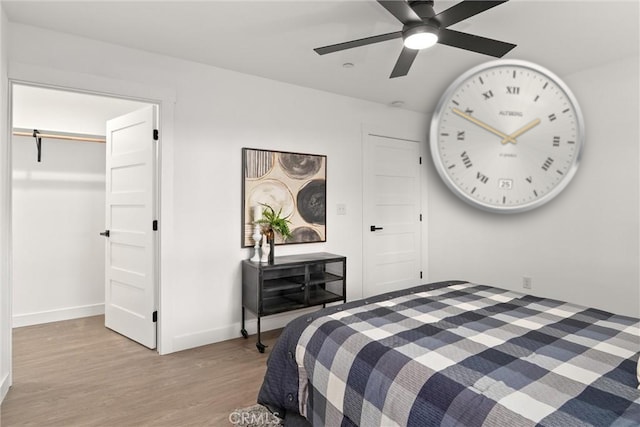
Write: 1 h 49 min
